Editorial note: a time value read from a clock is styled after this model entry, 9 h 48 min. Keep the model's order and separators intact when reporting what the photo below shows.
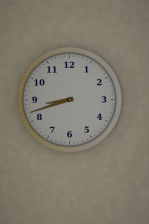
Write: 8 h 42 min
